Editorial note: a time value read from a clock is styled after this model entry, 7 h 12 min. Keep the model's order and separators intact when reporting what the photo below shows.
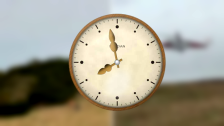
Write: 7 h 58 min
